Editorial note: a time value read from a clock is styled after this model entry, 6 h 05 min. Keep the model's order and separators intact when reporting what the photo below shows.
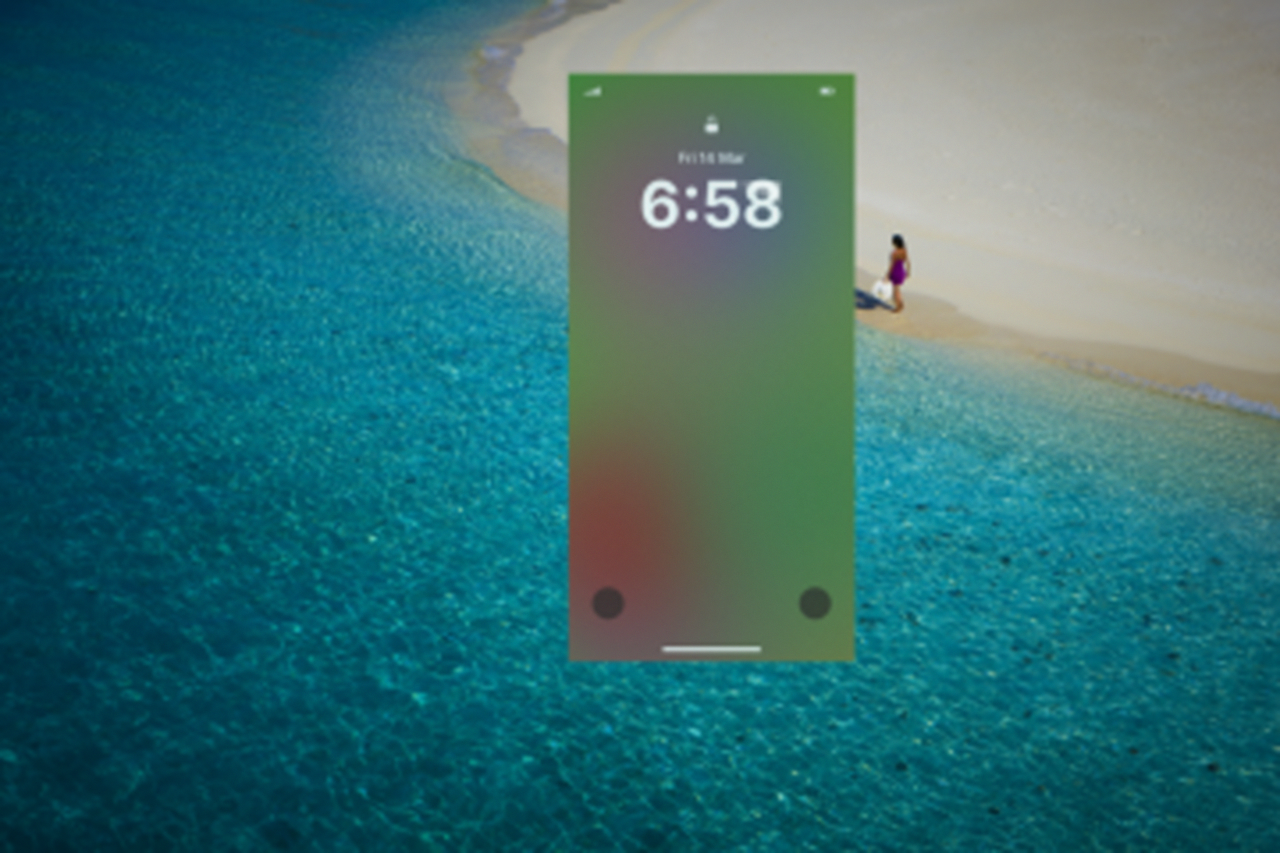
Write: 6 h 58 min
